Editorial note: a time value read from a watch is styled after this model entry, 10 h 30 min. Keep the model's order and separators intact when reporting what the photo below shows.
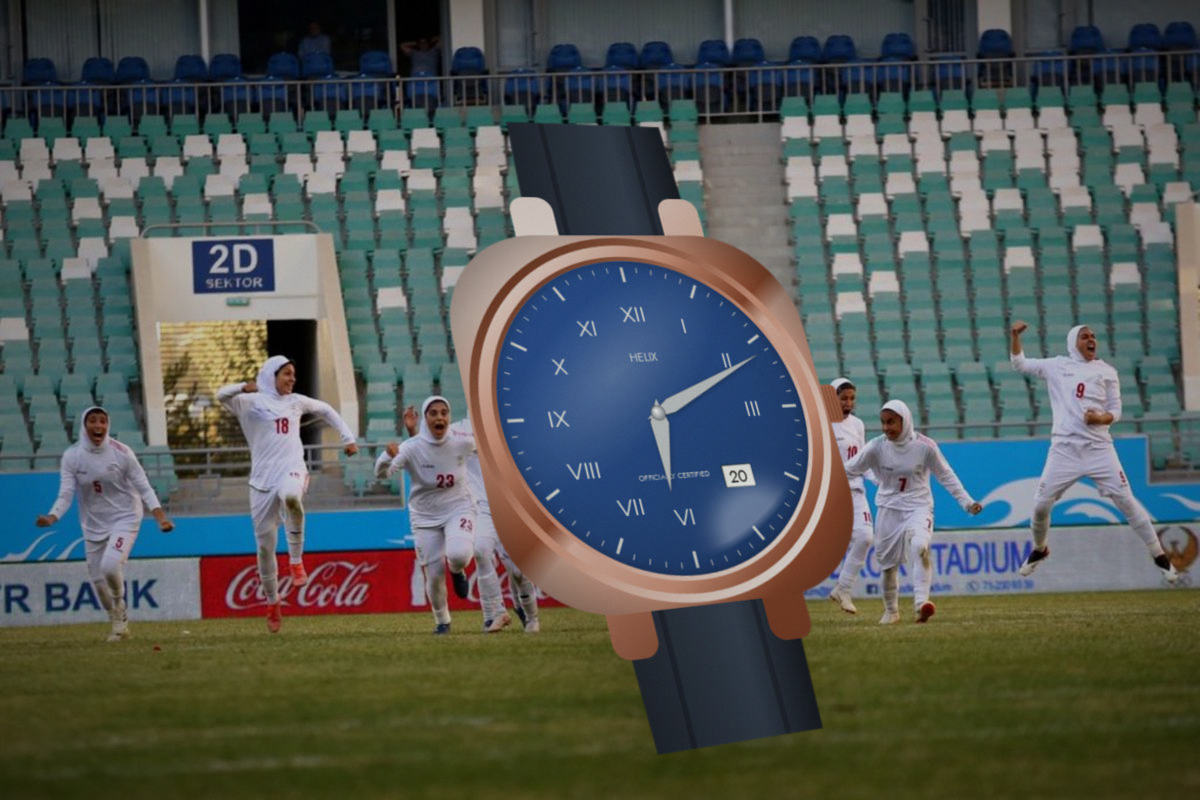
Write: 6 h 11 min
